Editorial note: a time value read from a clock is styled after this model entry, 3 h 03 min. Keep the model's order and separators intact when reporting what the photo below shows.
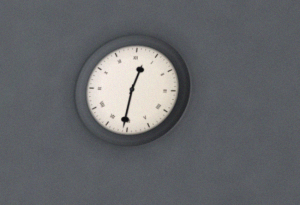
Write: 12 h 31 min
